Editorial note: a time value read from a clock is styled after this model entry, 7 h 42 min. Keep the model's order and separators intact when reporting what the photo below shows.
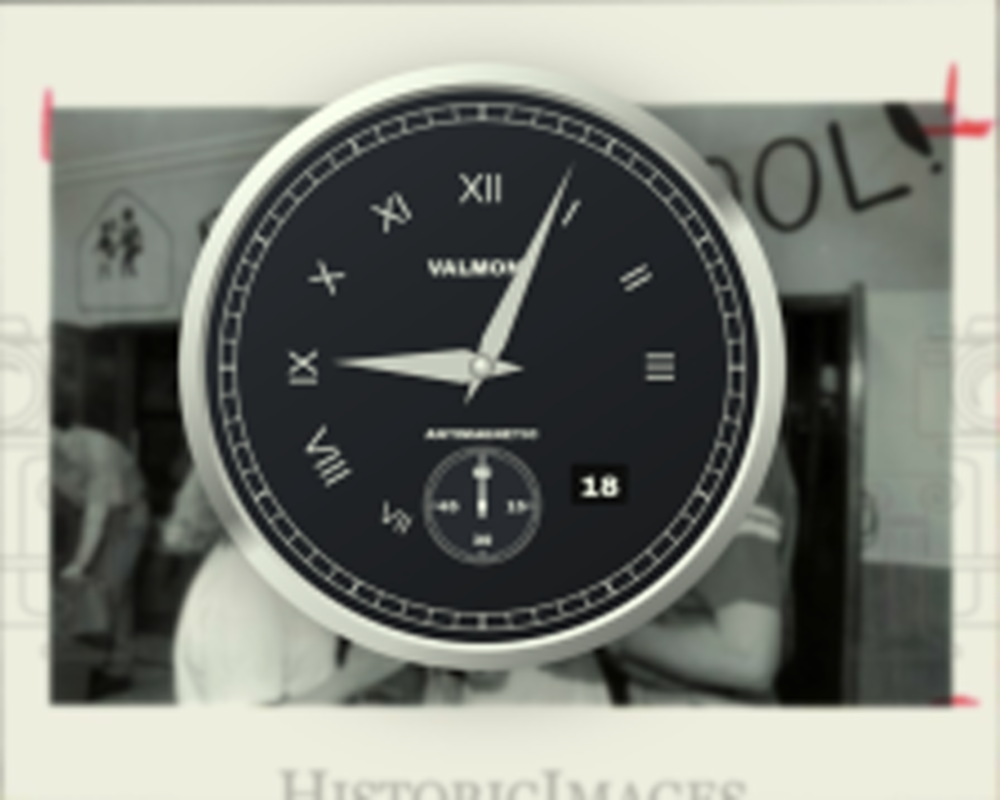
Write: 9 h 04 min
